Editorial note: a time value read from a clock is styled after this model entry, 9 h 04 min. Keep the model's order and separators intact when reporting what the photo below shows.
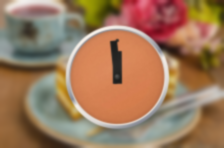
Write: 11 h 59 min
